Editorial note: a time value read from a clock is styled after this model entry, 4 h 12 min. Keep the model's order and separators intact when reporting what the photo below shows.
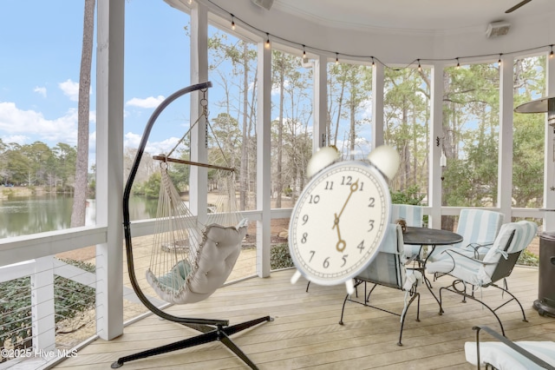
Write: 5 h 03 min
